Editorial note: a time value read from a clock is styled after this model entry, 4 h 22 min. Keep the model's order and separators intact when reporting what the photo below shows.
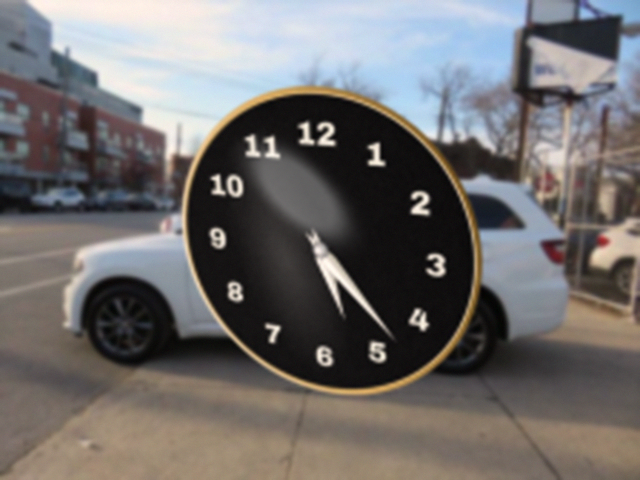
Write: 5 h 23 min
